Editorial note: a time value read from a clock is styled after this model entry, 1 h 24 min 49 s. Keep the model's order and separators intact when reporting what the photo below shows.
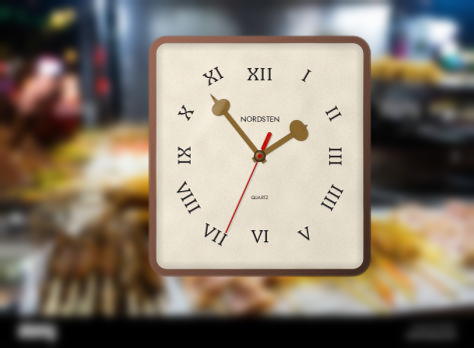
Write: 1 h 53 min 34 s
